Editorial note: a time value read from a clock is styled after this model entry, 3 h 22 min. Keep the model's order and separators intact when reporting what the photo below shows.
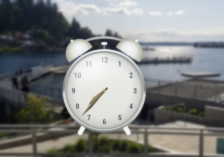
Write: 7 h 37 min
